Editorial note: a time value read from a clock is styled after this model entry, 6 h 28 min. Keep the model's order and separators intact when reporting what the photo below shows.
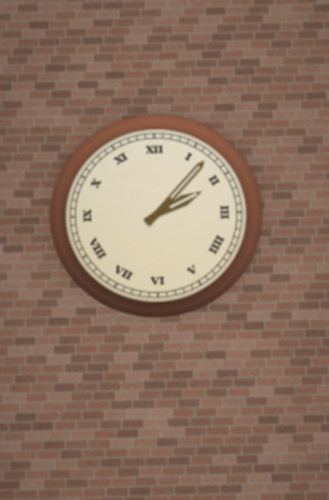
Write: 2 h 07 min
